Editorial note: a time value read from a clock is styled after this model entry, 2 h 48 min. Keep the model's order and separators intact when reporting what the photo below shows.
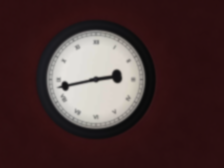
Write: 2 h 43 min
